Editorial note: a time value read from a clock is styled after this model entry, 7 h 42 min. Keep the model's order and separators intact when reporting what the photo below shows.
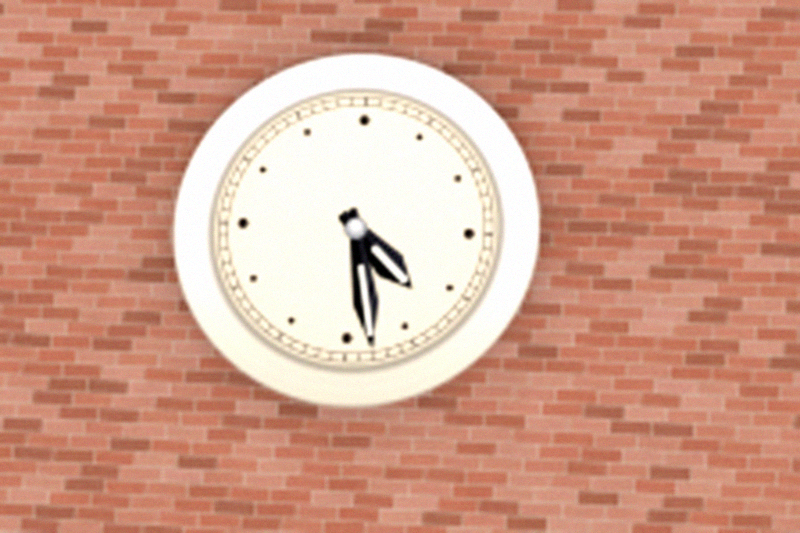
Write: 4 h 28 min
